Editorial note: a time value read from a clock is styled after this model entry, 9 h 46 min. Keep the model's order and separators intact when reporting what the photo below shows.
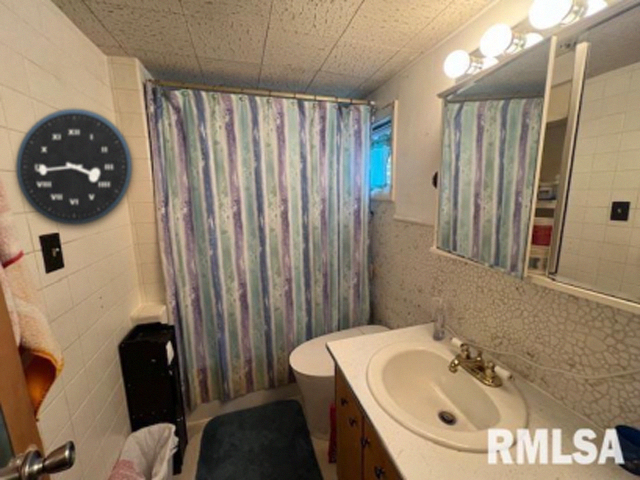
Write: 3 h 44 min
